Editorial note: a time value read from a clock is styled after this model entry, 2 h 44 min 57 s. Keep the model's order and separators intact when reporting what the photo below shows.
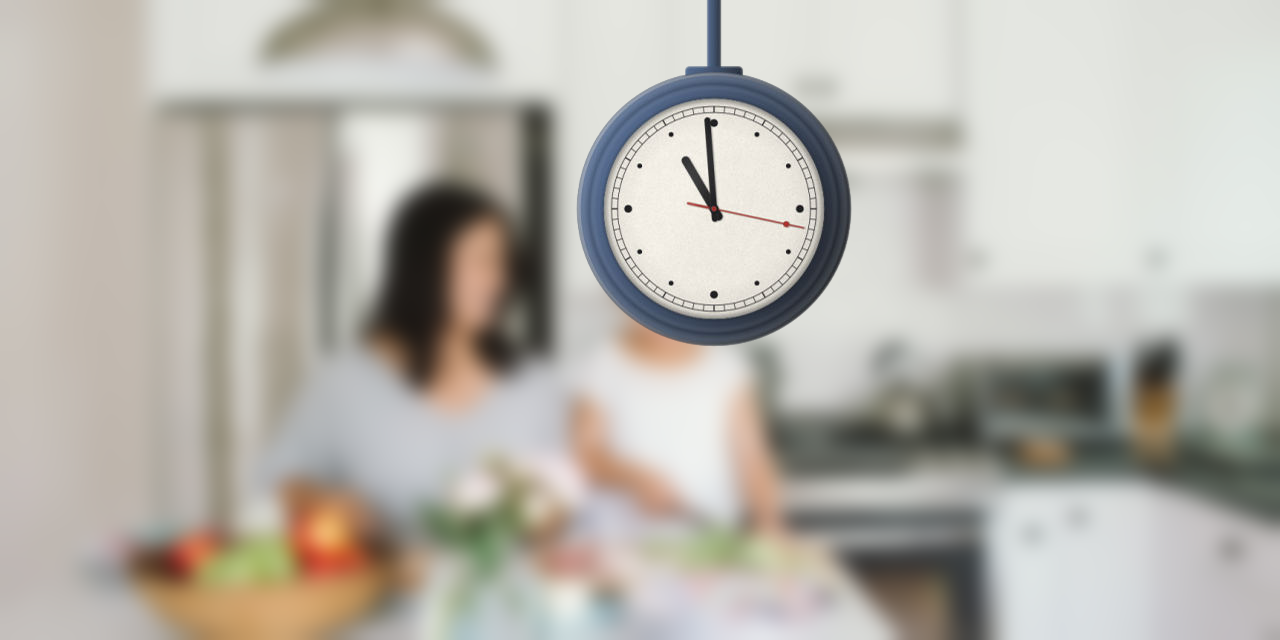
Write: 10 h 59 min 17 s
